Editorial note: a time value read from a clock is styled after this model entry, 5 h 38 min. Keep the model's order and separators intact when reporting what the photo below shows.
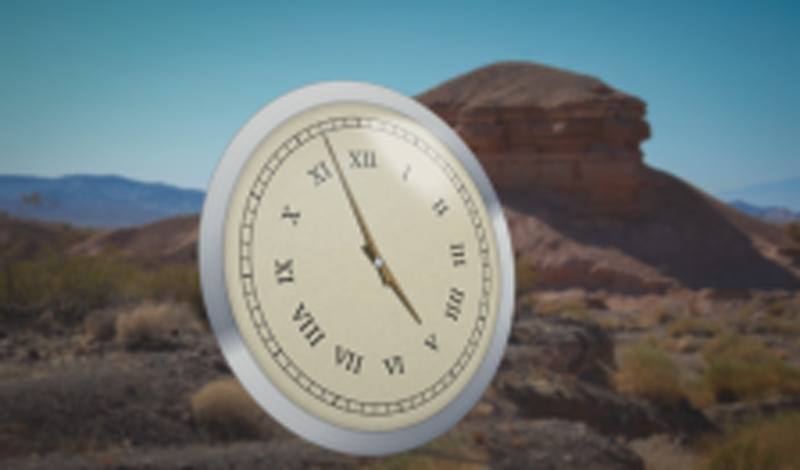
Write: 4 h 57 min
